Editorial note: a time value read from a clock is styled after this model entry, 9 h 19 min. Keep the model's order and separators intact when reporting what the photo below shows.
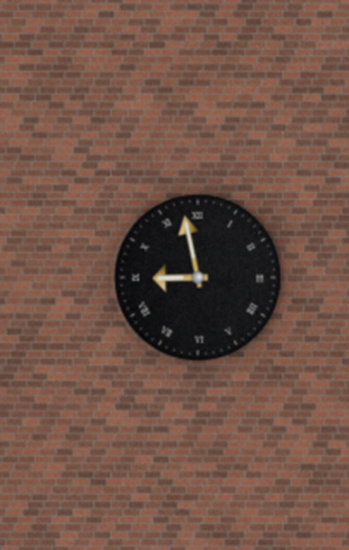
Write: 8 h 58 min
